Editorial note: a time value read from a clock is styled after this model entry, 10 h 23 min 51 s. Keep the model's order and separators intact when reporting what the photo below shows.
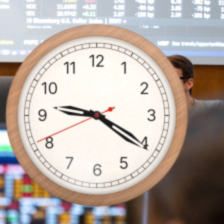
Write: 9 h 20 min 41 s
